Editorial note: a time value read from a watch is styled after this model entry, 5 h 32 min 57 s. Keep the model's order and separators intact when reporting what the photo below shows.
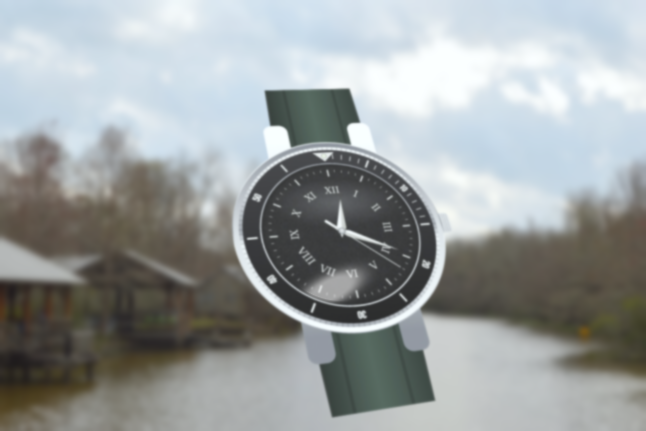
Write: 12 h 19 min 22 s
